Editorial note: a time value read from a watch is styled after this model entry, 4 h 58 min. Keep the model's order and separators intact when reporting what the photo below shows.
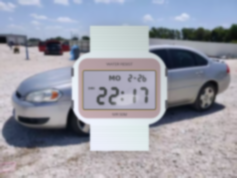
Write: 22 h 17 min
